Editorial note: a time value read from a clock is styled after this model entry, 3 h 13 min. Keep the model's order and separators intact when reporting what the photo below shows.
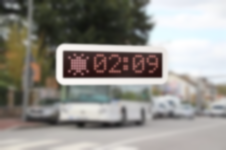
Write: 2 h 09 min
